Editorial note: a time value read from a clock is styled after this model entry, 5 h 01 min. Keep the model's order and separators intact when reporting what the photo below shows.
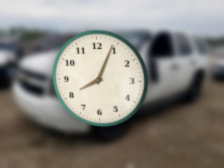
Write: 8 h 04 min
